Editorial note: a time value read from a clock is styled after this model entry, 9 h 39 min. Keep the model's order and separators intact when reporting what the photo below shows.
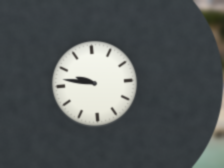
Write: 9 h 47 min
